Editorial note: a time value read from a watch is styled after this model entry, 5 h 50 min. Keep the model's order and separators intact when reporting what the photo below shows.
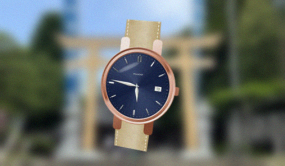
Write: 5 h 46 min
